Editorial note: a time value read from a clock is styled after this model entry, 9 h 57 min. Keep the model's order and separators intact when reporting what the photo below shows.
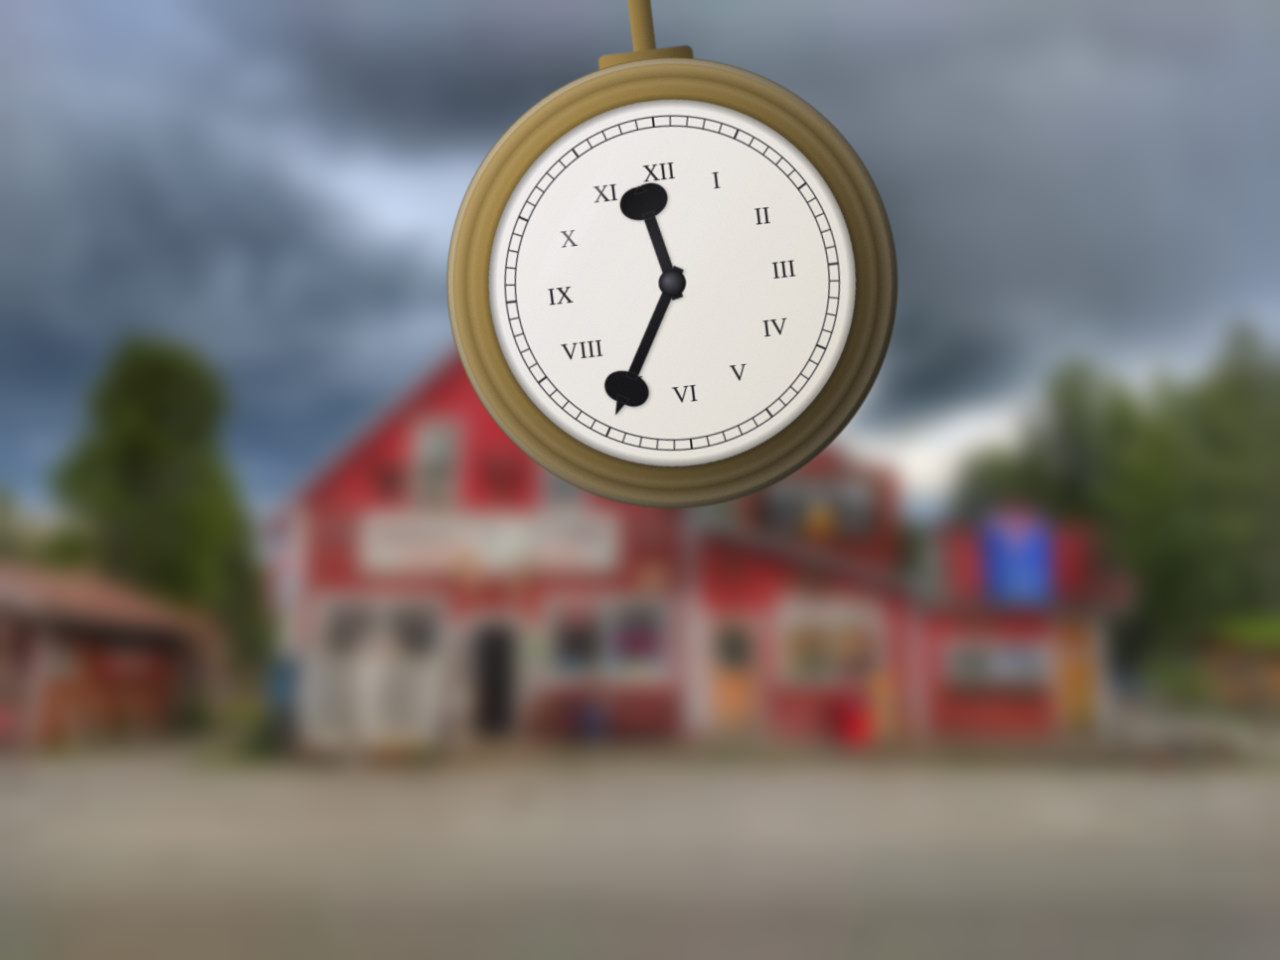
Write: 11 h 35 min
